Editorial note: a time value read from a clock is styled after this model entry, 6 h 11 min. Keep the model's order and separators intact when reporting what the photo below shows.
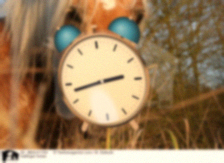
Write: 2 h 43 min
